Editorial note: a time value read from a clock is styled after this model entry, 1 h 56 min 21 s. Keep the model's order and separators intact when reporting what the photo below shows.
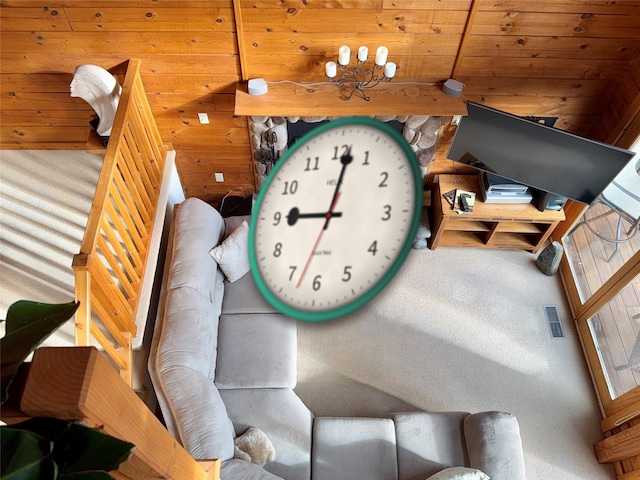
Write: 9 h 01 min 33 s
